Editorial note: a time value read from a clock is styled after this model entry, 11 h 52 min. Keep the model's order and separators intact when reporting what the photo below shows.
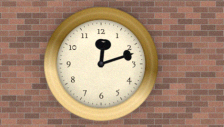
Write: 12 h 12 min
